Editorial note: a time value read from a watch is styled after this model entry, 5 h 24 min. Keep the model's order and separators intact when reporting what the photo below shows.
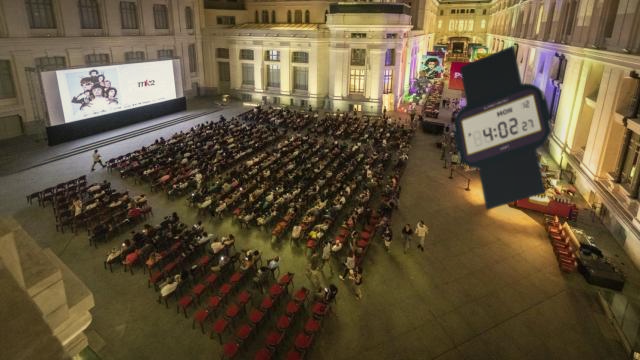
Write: 4 h 02 min
